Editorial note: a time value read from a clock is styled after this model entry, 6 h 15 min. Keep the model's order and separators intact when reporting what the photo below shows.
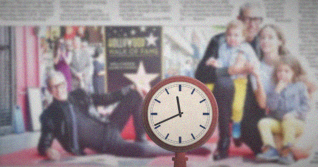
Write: 11 h 41 min
